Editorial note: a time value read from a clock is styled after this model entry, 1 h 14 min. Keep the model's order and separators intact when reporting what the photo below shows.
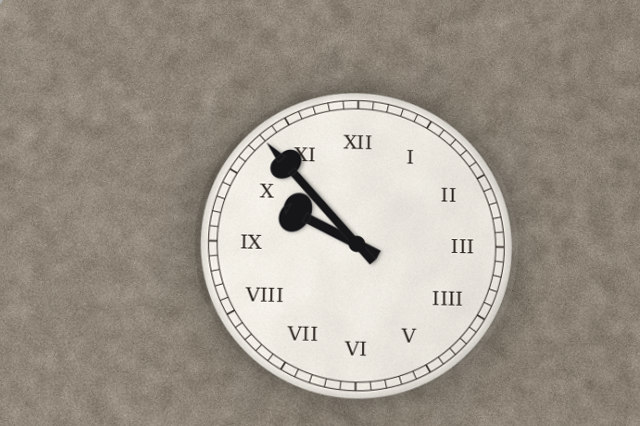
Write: 9 h 53 min
